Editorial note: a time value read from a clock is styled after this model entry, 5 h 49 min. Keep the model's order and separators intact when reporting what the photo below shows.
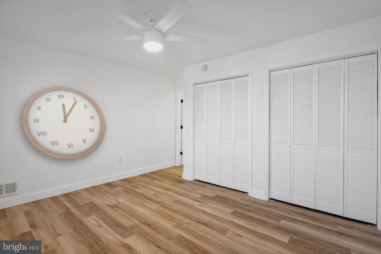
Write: 12 h 06 min
